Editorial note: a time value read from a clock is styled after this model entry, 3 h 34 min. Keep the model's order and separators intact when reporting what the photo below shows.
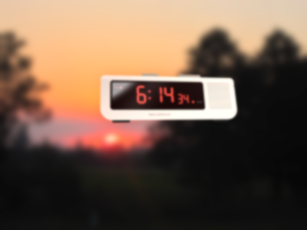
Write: 6 h 14 min
